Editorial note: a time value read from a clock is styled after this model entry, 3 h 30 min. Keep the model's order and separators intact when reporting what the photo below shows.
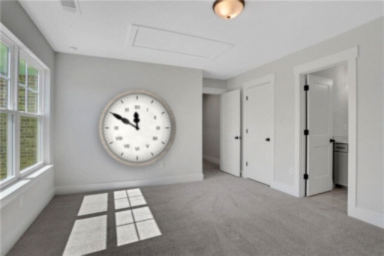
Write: 11 h 50 min
